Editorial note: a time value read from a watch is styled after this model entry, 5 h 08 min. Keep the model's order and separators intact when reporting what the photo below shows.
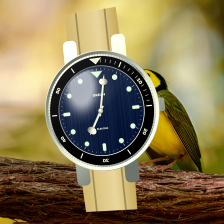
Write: 7 h 02 min
